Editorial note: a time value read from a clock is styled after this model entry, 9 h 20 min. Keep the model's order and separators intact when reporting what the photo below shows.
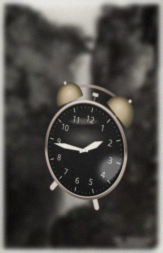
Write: 1 h 44 min
